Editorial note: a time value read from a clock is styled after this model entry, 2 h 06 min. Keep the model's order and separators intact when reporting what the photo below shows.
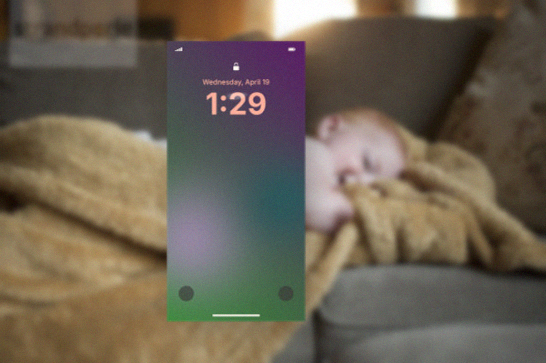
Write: 1 h 29 min
